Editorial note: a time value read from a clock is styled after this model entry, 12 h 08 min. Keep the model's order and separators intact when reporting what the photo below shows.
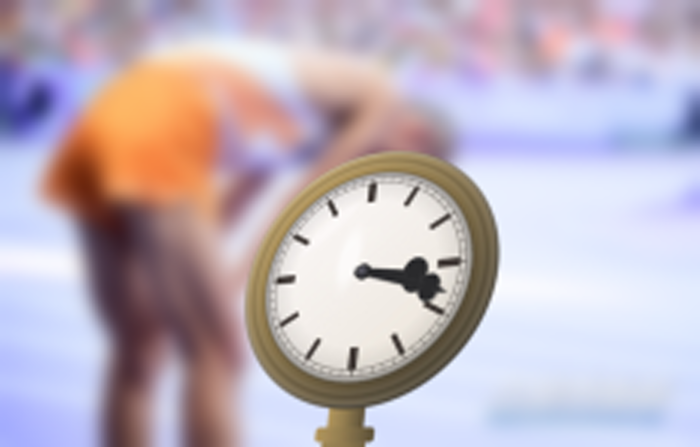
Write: 3 h 18 min
